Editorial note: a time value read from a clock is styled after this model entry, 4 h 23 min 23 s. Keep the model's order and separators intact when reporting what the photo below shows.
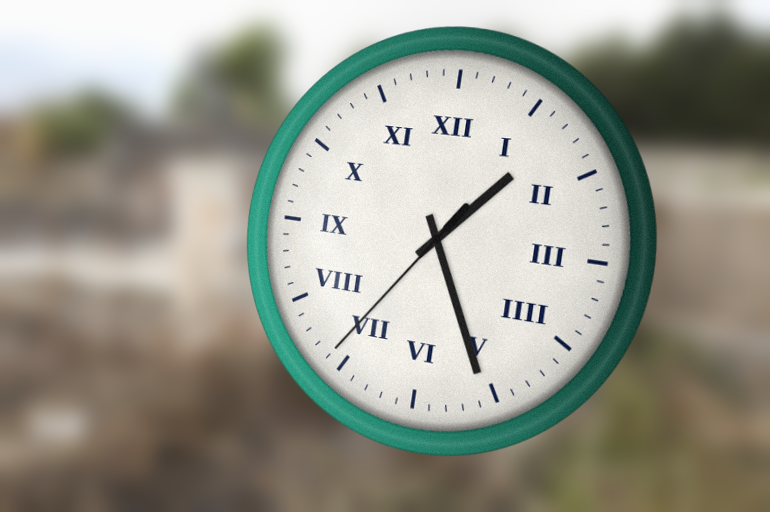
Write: 1 h 25 min 36 s
